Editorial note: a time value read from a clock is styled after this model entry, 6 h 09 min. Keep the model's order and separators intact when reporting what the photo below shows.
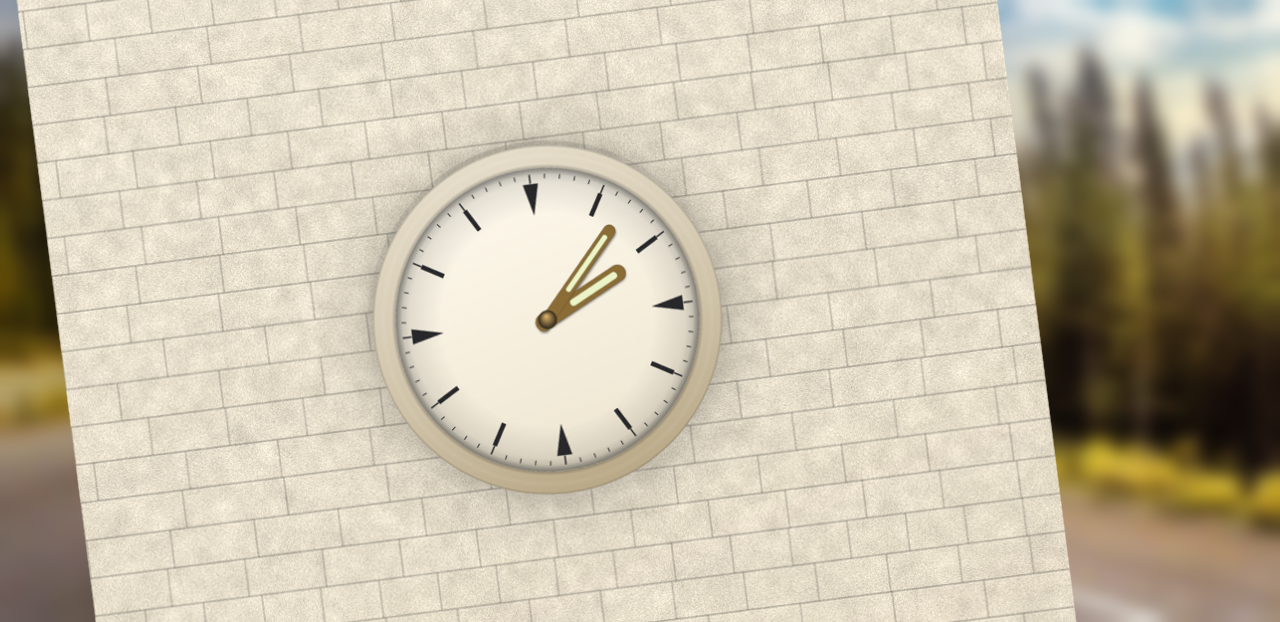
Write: 2 h 07 min
